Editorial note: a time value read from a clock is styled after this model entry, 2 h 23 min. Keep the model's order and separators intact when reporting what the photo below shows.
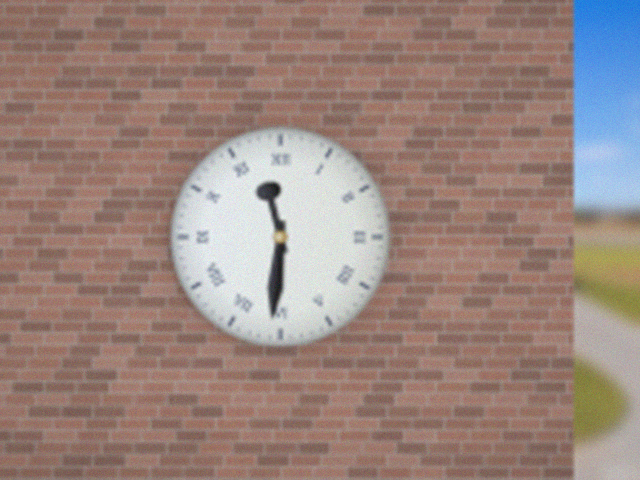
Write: 11 h 31 min
